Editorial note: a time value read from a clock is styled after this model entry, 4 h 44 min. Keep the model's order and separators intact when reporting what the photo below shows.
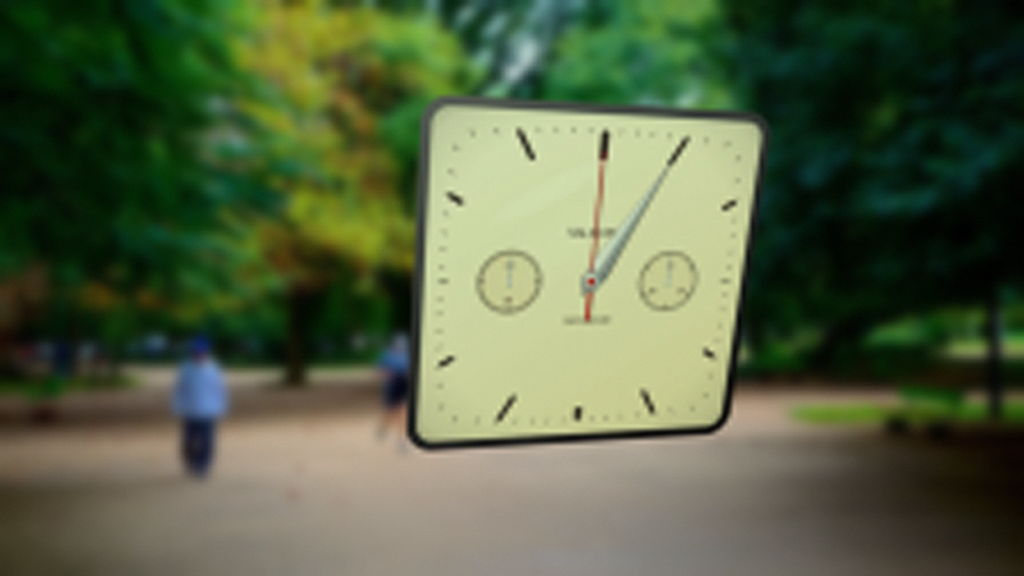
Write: 1 h 05 min
